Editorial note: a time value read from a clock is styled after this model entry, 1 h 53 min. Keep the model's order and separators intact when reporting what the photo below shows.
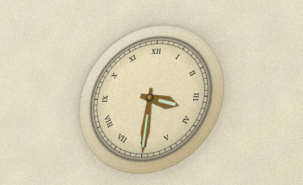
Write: 3 h 30 min
